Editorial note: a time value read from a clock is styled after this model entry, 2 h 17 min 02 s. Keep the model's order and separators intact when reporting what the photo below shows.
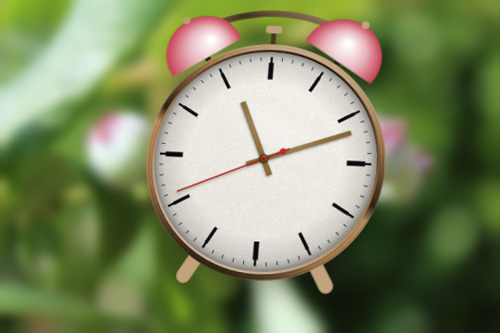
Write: 11 h 11 min 41 s
